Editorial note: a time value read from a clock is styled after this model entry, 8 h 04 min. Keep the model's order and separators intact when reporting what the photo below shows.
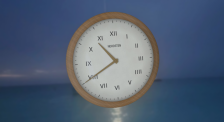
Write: 10 h 40 min
